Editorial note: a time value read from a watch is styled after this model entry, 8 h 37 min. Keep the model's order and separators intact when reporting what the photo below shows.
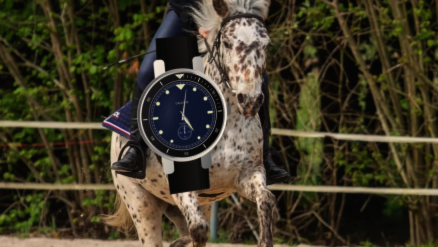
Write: 5 h 02 min
